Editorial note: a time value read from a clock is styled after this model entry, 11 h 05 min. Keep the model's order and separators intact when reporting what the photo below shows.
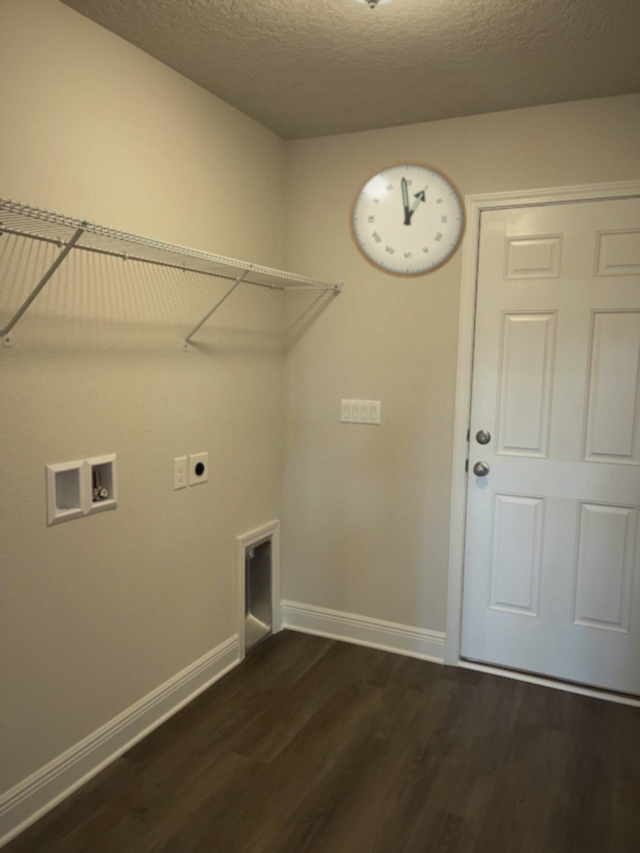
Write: 12 h 59 min
